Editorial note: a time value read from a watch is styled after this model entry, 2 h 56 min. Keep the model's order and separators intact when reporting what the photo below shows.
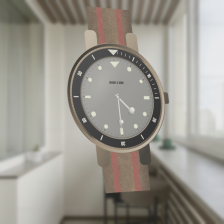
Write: 4 h 30 min
